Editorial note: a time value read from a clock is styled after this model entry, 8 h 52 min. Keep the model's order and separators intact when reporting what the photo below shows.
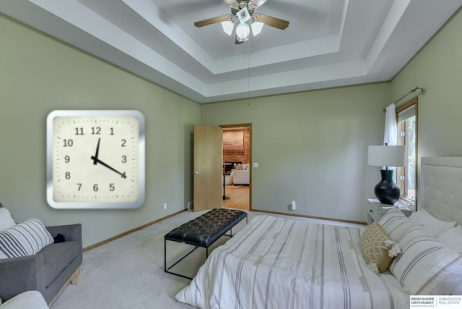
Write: 12 h 20 min
